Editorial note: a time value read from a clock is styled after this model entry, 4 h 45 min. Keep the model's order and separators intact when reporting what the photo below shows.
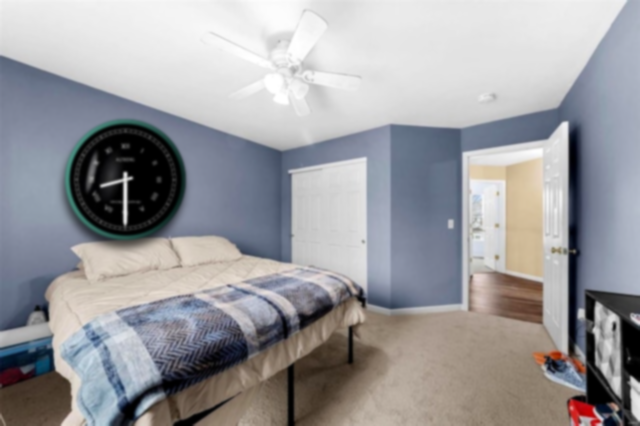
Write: 8 h 30 min
